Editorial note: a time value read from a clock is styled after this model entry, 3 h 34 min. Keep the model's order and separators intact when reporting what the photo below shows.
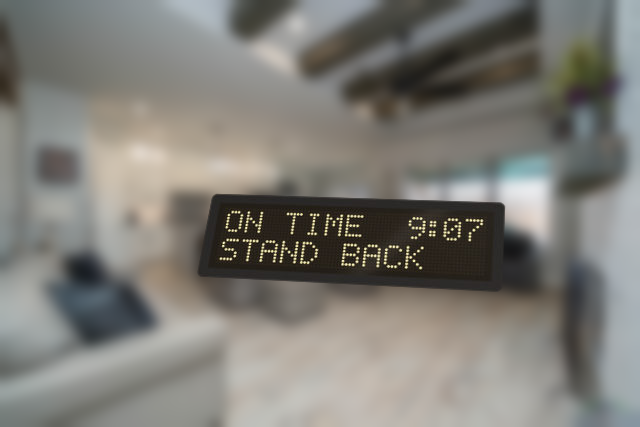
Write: 9 h 07 min
